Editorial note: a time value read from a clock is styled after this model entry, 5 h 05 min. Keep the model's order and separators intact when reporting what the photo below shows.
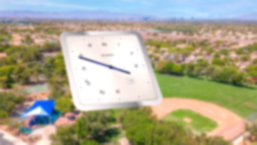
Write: 3 h 49 min
